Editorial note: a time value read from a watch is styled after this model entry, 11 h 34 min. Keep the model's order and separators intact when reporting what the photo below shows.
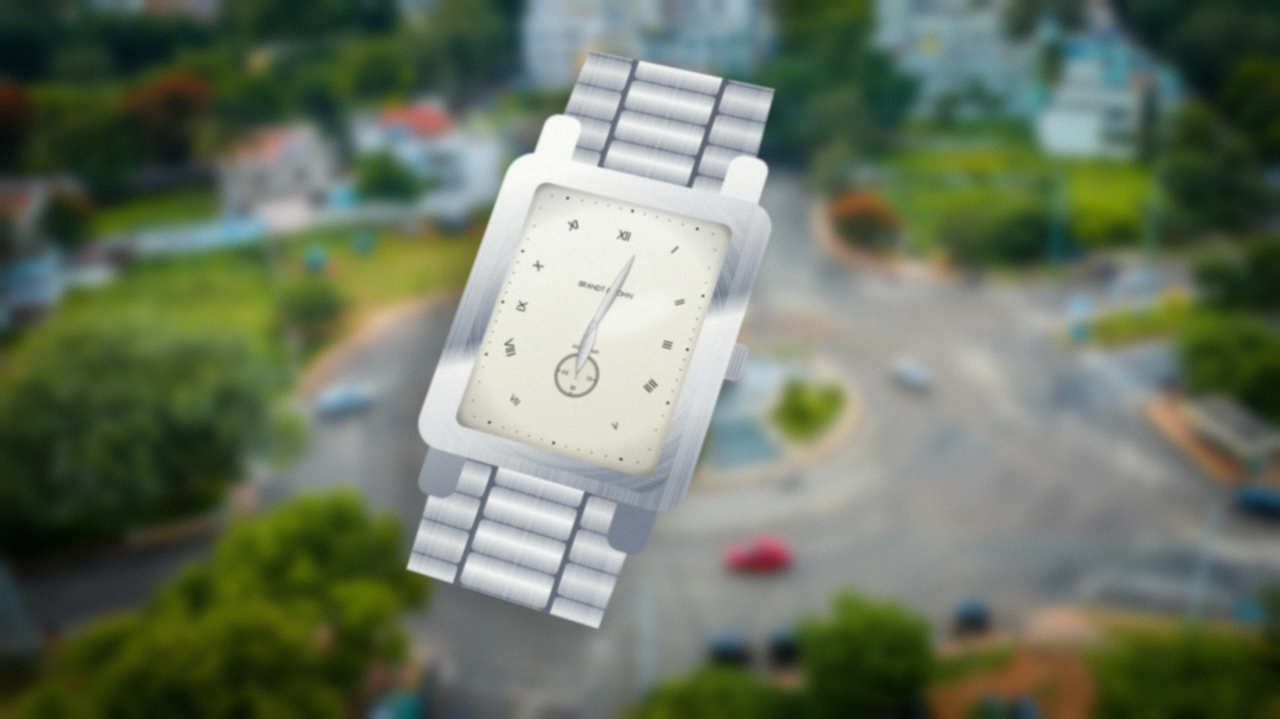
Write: 6 h 02 min
